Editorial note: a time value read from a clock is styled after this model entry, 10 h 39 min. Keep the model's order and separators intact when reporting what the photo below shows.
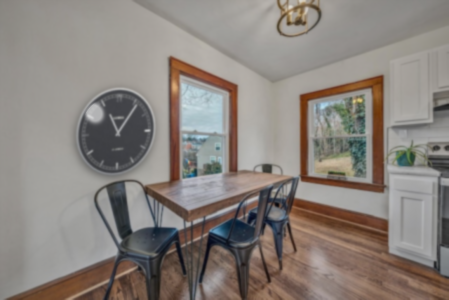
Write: 11 h 06 min
